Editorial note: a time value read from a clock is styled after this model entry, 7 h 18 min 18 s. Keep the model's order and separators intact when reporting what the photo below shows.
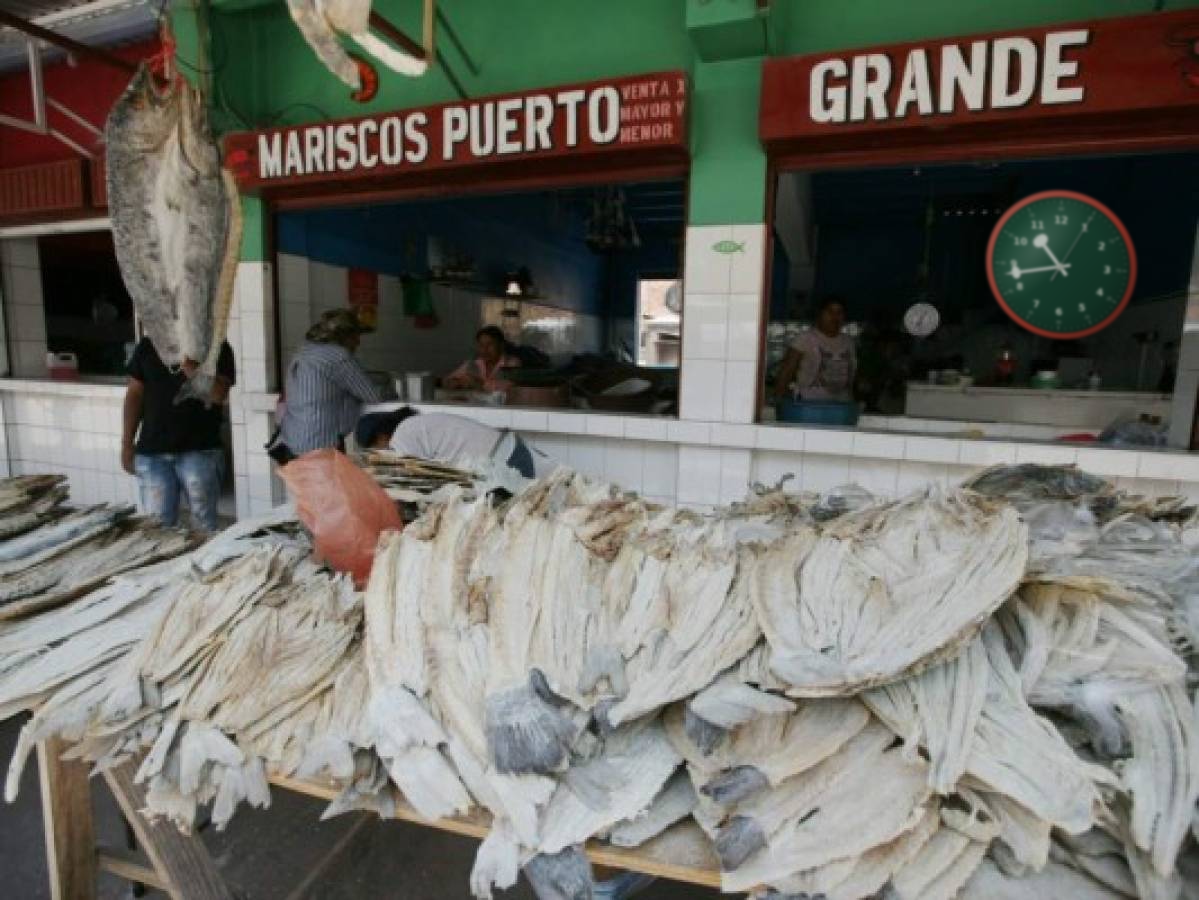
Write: 10 h 43 min 05 s
